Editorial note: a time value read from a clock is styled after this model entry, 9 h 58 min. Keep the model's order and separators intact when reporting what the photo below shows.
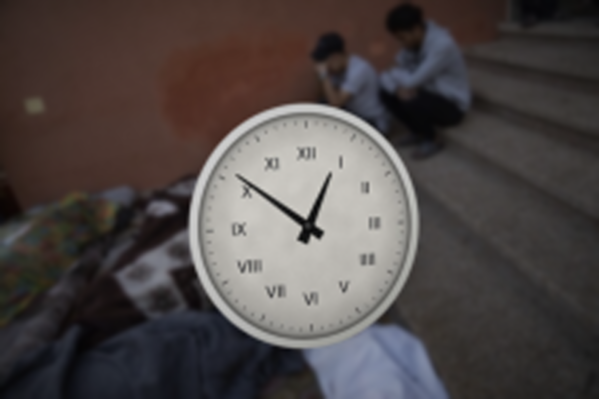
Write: 12 h 51 min
